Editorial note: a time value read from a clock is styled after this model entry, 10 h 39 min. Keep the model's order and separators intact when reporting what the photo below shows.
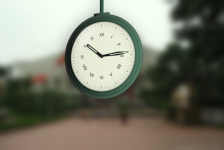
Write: 10 h 14 min
